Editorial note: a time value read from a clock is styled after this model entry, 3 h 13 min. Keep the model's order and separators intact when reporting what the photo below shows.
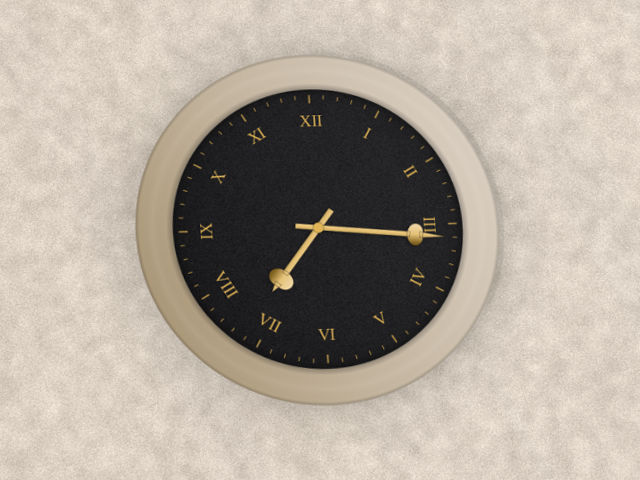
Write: 7 h 16 min
